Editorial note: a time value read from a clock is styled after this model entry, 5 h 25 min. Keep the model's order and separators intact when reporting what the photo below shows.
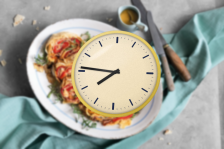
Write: 7 h 46 min
